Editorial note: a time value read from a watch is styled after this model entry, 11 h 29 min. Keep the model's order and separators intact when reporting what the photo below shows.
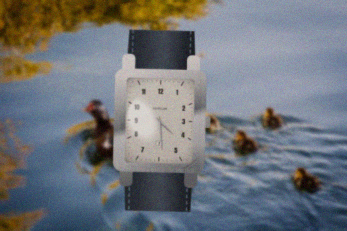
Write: 4 h 29 min
